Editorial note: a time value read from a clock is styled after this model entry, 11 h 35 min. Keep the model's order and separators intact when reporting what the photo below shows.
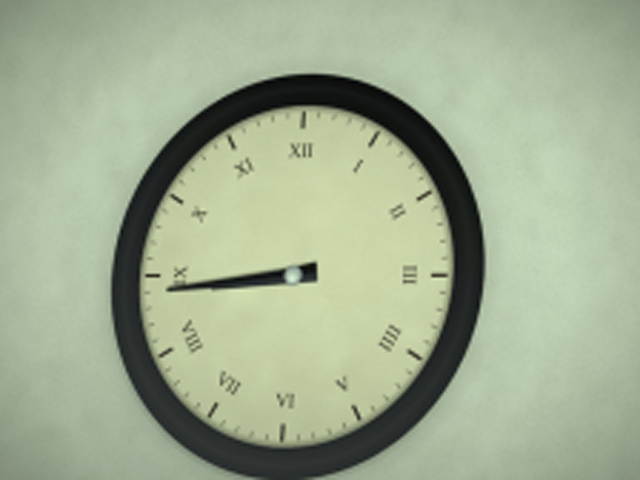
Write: 8 h 44 min
